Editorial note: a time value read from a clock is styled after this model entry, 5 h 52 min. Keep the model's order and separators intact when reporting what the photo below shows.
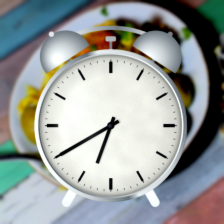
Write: 6 h 40 min
